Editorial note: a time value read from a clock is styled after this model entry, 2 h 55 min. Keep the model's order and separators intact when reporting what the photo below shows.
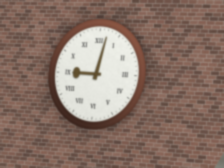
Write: 9 h 02 min
